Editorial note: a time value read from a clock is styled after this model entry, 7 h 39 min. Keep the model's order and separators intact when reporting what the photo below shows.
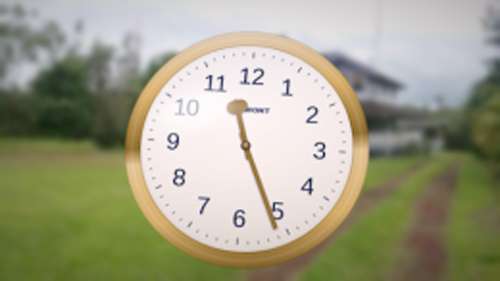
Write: 11 h 26 min
